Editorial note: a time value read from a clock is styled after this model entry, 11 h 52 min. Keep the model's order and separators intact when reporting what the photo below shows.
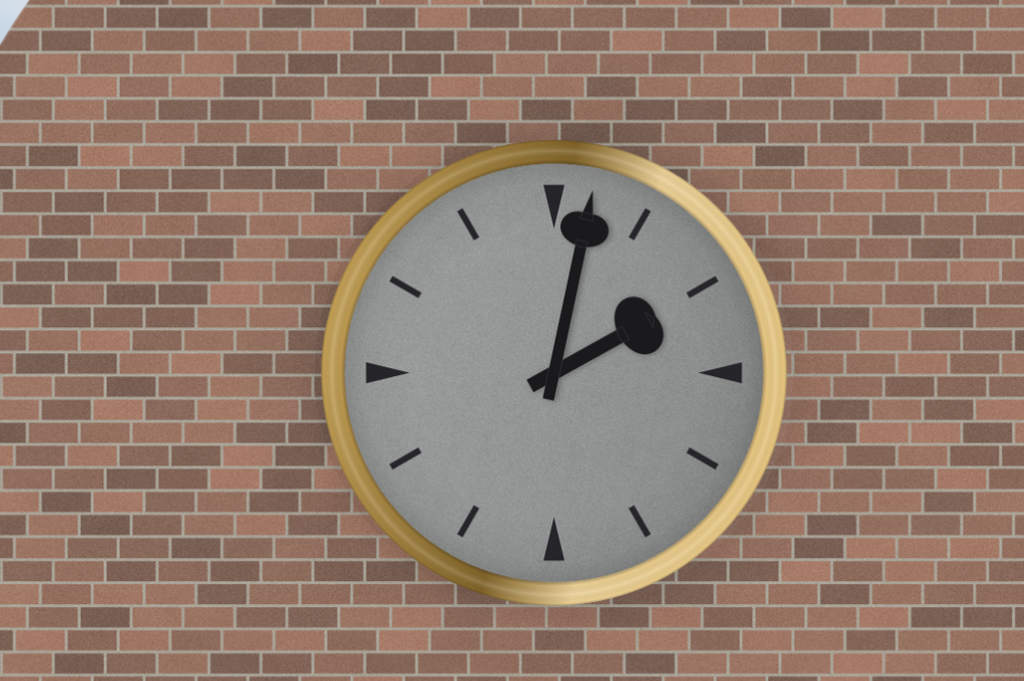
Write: 2 h 02 min
